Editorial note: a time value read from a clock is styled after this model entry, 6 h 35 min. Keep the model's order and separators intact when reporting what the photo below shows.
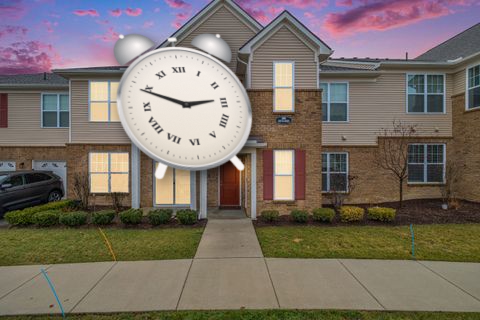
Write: 2 h 49 min
